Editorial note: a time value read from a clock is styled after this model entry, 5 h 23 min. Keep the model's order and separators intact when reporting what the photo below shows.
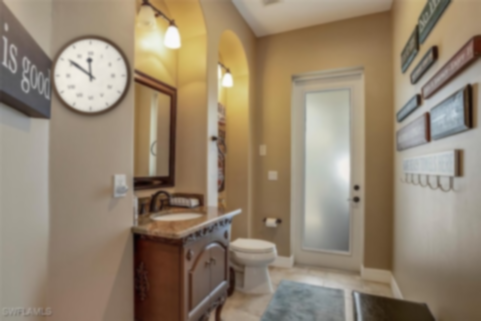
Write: 11 h 51 min
